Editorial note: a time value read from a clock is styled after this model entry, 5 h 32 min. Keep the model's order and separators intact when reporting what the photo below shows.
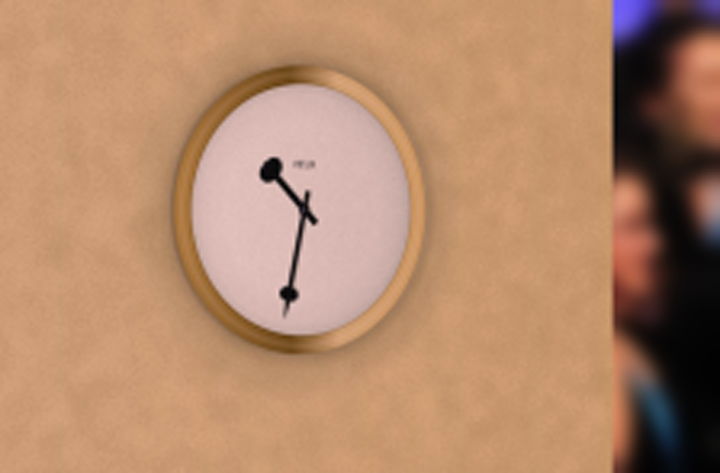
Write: 10 h 32 min
